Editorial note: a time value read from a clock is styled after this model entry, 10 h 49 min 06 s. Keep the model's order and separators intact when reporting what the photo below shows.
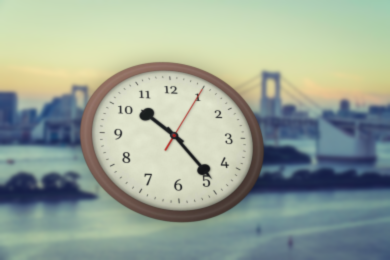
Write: 10 h 24 min 05 s
